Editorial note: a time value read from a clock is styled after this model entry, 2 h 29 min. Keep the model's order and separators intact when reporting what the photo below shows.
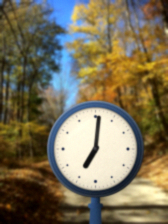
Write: 7 h 01 min
